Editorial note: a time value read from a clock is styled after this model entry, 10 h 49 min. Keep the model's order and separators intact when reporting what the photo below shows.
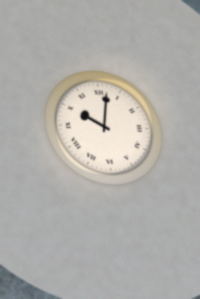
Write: 10 h 02 min
